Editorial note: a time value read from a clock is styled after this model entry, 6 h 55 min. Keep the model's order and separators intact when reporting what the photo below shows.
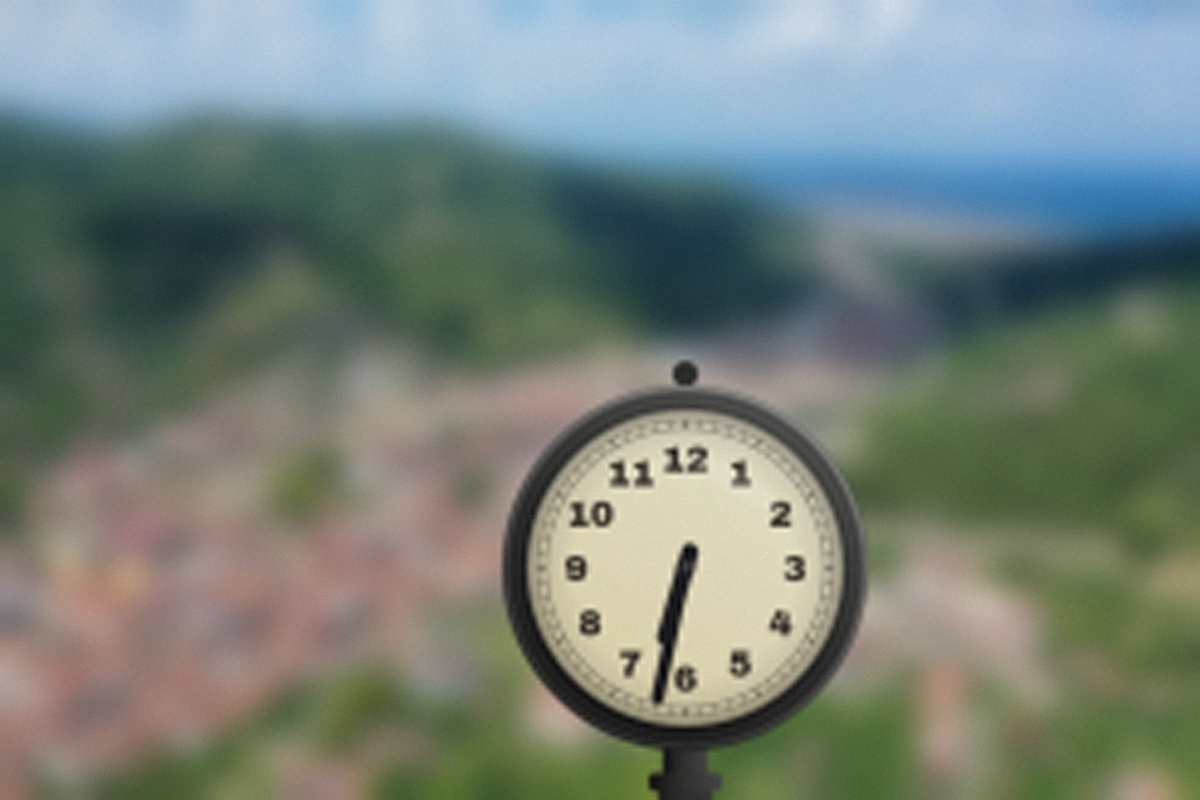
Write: 6 h 32 min
